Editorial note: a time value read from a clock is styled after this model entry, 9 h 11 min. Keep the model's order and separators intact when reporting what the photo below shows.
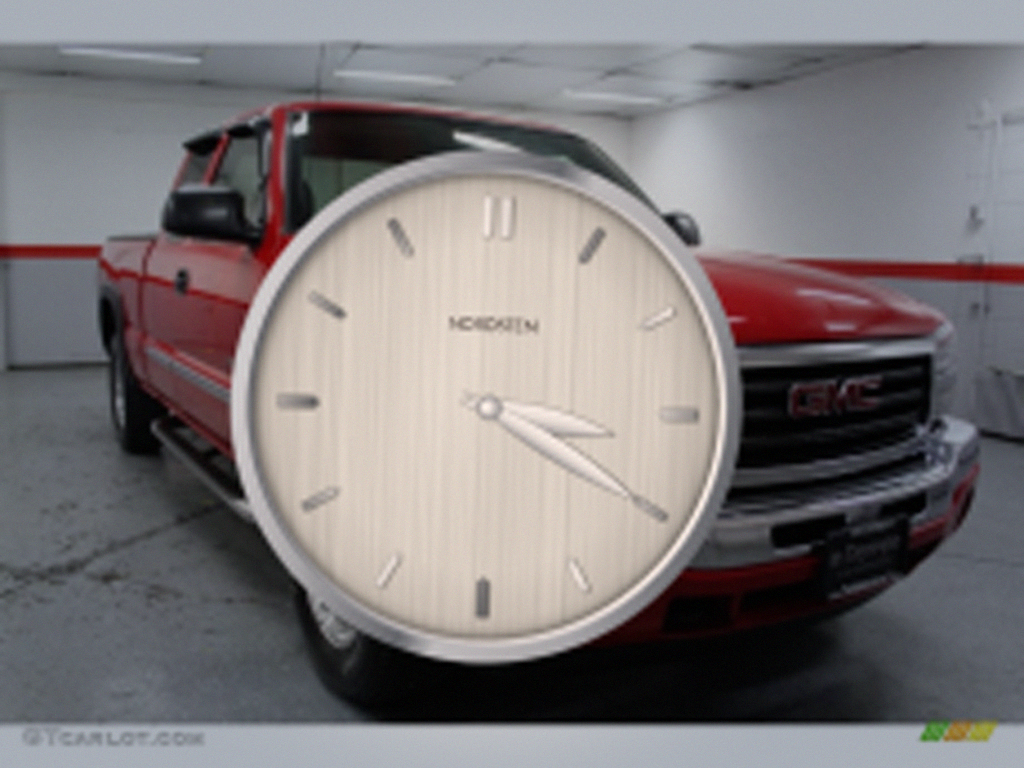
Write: 3 h 20 min
